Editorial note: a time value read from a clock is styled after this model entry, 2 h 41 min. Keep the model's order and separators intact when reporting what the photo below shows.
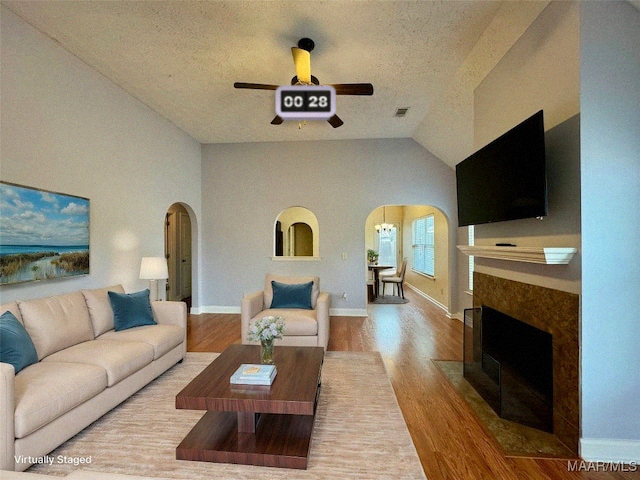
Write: 0 h 28 min
